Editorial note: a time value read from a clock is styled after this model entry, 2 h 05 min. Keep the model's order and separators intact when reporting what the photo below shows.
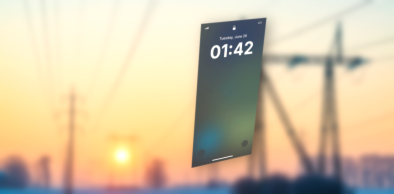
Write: 1 h 42 min
